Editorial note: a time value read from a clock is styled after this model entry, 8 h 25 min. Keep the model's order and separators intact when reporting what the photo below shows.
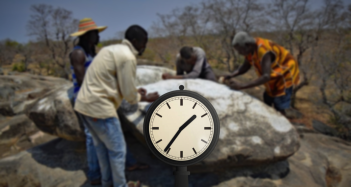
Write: 1 h 36 min
